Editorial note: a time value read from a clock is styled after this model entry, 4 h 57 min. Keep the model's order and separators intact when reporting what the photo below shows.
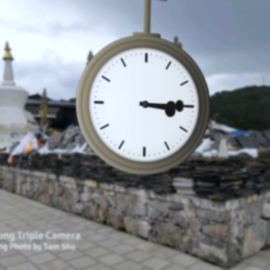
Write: 3 h 15 min
